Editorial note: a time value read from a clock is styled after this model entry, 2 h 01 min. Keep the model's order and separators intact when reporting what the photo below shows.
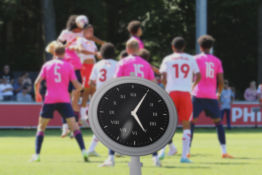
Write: 5 h 05 min
